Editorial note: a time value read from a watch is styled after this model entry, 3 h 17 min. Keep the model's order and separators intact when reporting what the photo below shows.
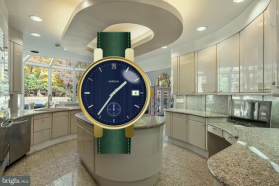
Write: 1 h 36 min
